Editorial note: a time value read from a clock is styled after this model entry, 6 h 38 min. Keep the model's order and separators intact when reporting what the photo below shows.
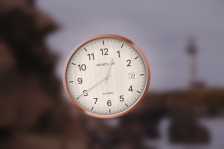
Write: 12 h 40 min
